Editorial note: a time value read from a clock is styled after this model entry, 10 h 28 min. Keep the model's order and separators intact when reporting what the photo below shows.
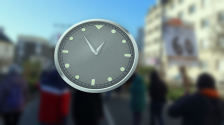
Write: 12 h 54 min
